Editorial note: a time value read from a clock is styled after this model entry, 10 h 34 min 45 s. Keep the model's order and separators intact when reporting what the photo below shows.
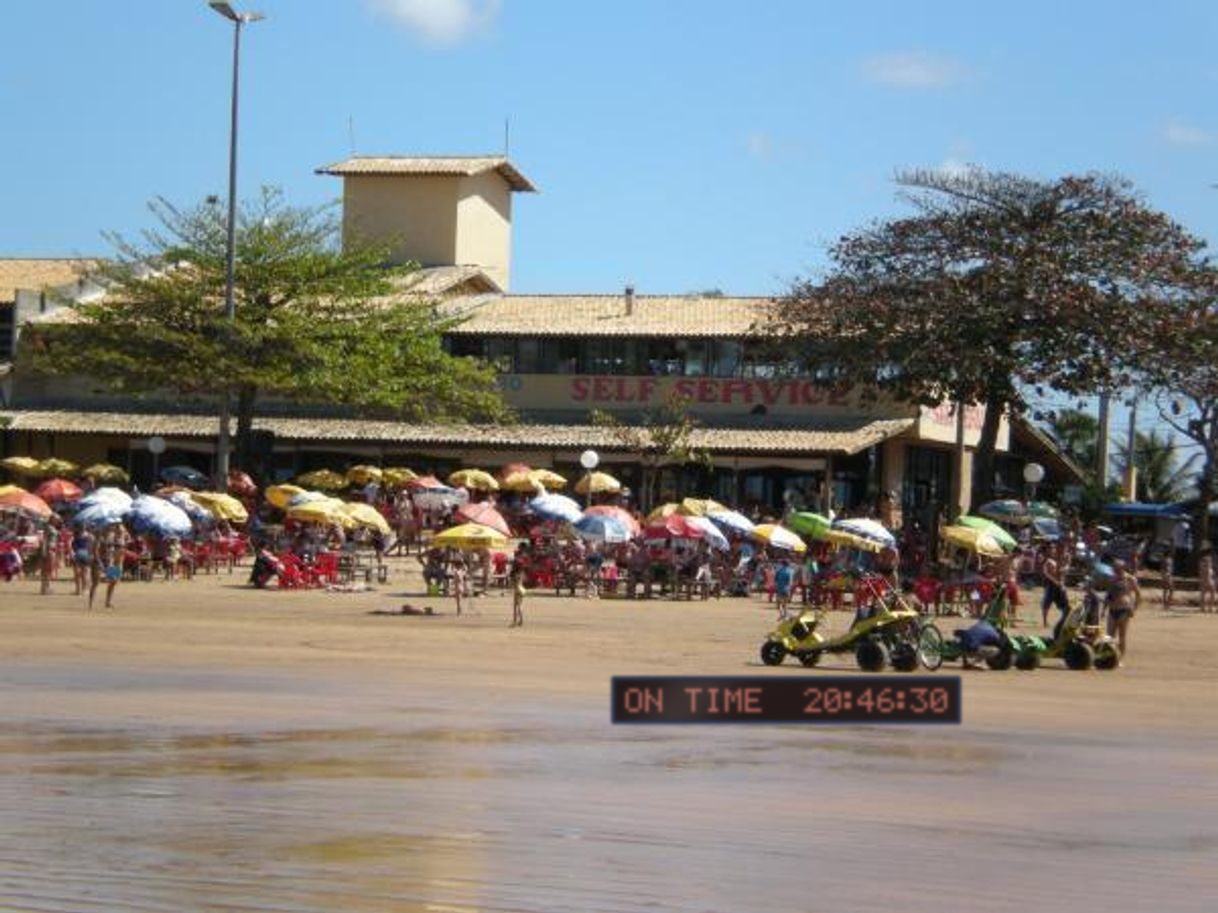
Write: 20 h 46 min 30 s
